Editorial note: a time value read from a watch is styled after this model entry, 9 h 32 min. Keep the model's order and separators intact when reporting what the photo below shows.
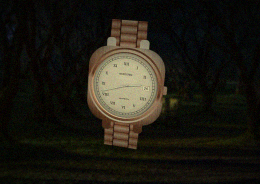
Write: 2 h 42 min
